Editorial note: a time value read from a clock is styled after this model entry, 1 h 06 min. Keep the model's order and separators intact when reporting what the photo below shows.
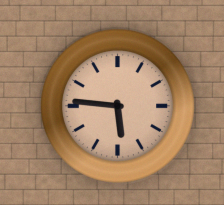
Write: 5 h 46 min
